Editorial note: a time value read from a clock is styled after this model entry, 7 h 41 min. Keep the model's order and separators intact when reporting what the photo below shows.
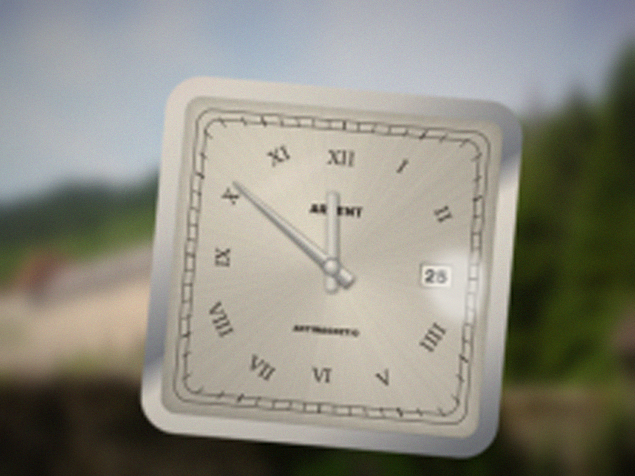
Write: 11 h 51 min
